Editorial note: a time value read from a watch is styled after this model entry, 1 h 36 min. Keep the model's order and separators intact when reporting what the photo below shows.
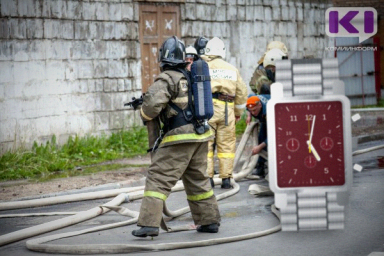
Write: 5 h 02 min
